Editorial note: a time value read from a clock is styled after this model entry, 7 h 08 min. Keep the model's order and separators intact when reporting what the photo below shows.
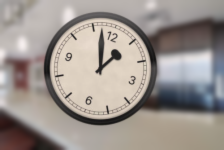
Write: 12 h 57 min
